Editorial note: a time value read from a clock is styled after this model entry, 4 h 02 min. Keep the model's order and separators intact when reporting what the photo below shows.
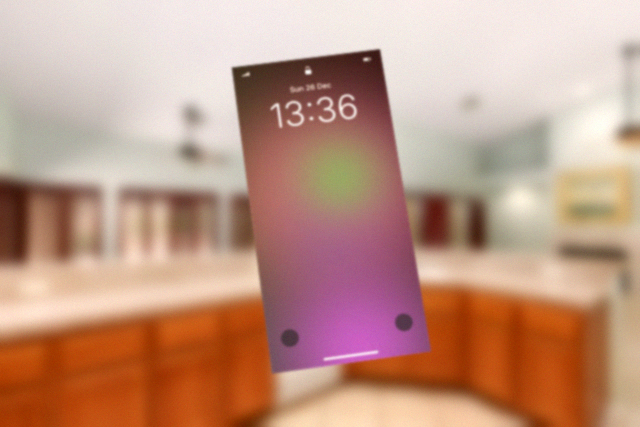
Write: 13 h 36 min
